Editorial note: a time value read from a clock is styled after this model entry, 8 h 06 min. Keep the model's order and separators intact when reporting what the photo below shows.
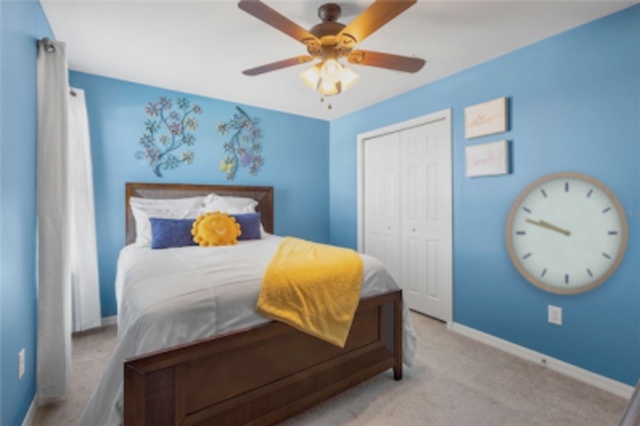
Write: 9 h 48 min
